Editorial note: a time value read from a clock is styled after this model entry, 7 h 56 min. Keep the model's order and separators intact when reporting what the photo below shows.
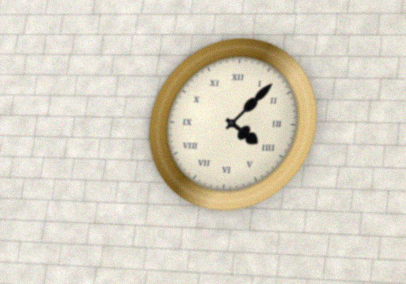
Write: 4 h 07 min
